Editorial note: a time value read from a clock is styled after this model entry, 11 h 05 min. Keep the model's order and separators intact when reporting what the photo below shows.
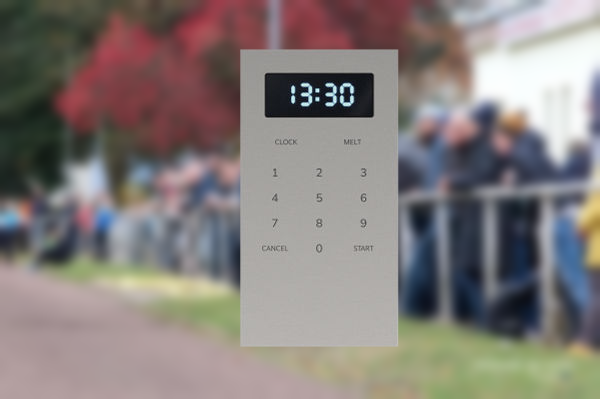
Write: 13 h 30 min
